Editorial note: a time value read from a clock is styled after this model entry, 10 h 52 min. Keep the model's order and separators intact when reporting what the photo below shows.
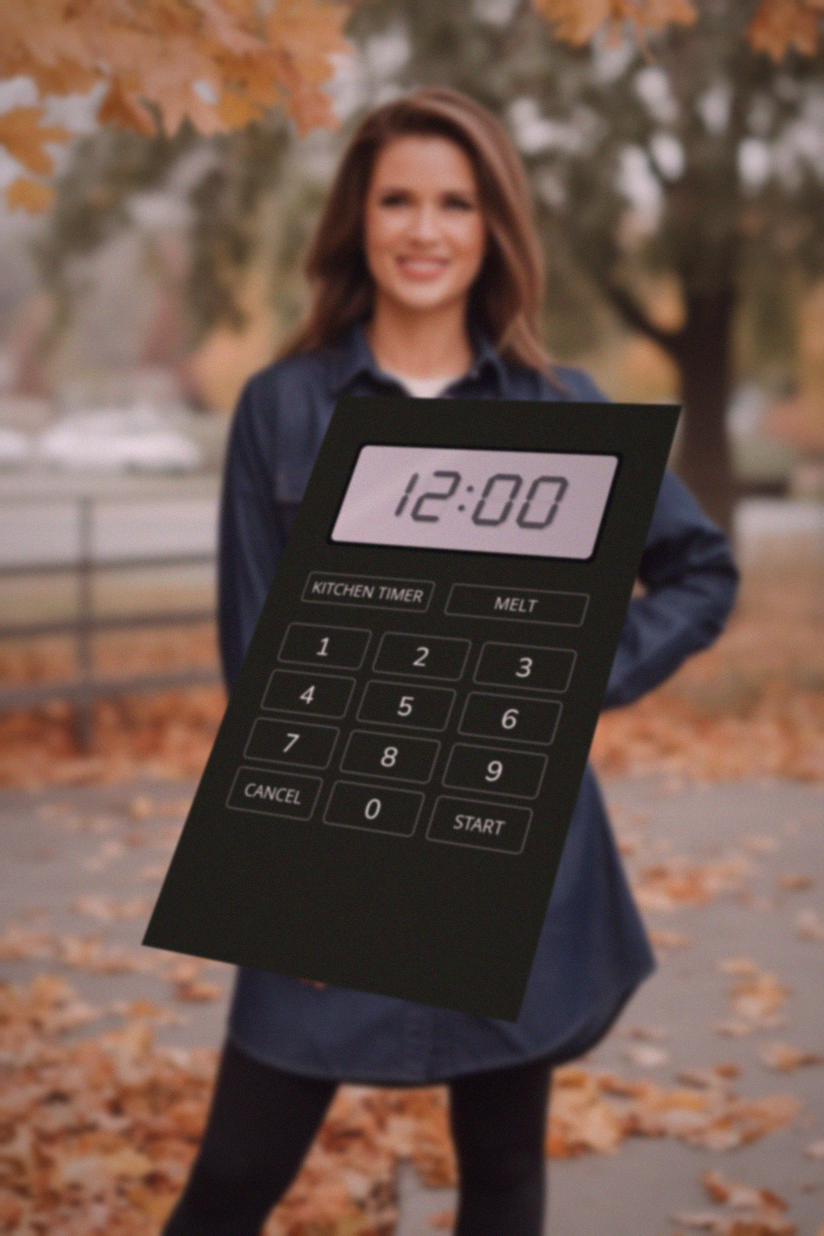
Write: 12 h 00 min
